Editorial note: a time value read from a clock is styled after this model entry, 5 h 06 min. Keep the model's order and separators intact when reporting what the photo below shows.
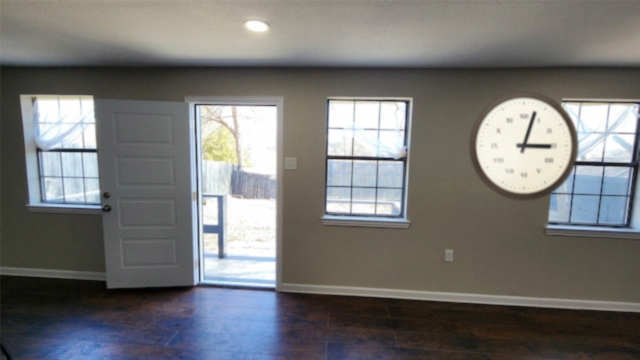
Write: 3 h 03 min
